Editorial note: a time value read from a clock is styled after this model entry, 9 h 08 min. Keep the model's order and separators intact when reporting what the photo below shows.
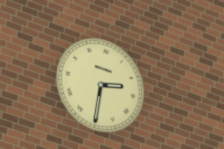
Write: 2 h 30 min
